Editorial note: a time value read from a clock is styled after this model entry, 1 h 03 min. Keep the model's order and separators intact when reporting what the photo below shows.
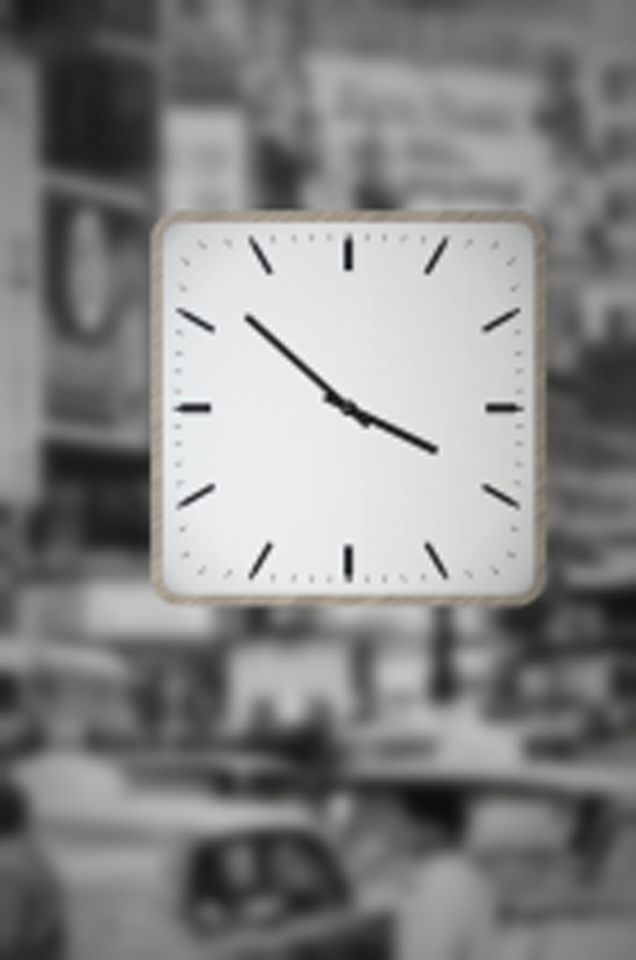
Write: 3 h 52 min
